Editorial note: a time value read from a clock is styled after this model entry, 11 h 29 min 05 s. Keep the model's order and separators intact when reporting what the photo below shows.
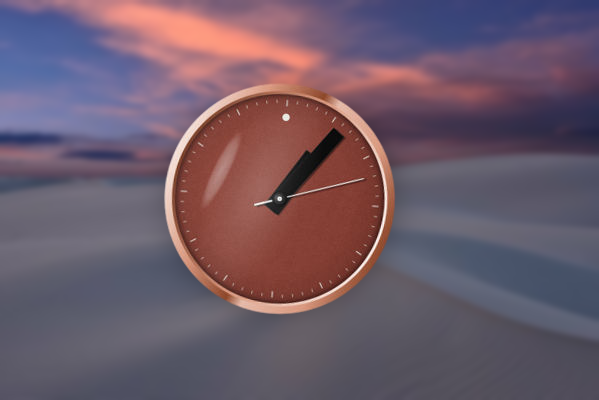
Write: 1 h 06 min 12 s
